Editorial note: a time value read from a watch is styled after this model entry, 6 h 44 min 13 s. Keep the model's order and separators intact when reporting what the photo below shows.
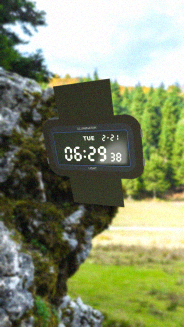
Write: 6 h 29 min 38 s
